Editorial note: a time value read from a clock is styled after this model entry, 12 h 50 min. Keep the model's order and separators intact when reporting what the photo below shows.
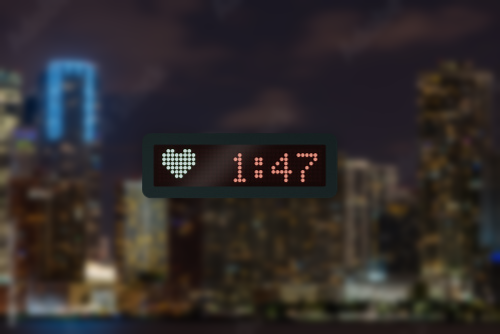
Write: 1 h 47 min
